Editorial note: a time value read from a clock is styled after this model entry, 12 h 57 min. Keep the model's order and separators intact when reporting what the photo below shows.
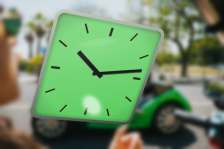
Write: 10 h 13 min
